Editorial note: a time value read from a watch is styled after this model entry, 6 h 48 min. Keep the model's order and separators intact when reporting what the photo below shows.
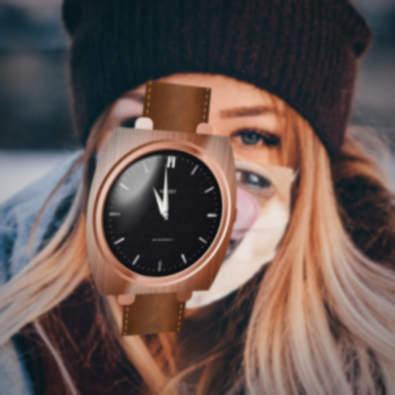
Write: 10 h 59 min
